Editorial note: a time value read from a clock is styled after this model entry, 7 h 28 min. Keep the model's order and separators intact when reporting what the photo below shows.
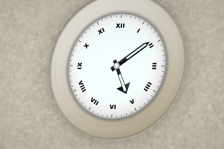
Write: 5 h 09 min
